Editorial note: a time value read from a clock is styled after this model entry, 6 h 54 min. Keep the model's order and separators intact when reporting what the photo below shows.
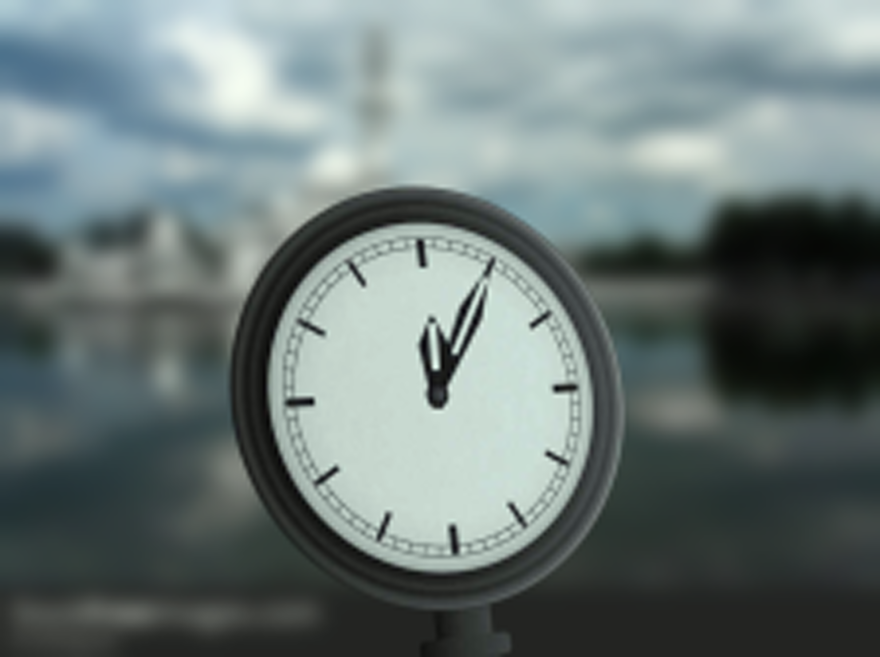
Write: 12 h 05 min
